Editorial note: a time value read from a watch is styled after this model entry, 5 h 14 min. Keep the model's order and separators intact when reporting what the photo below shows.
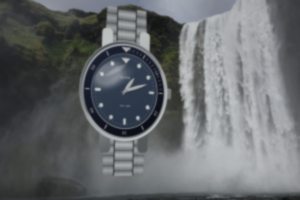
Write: 1 h 12 min
